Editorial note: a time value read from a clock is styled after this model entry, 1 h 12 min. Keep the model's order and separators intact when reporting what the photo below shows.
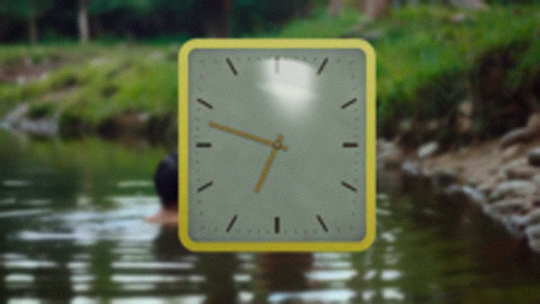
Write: 6 h 48 min
